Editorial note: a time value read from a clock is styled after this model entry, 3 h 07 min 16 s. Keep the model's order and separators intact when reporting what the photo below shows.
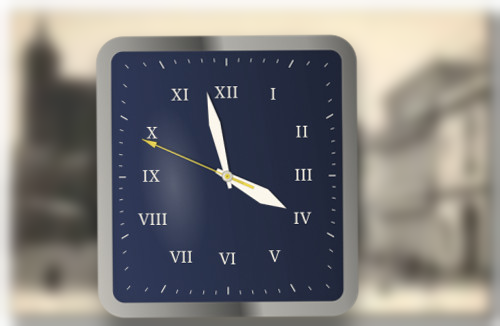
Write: 3 h 57 min 49 s
